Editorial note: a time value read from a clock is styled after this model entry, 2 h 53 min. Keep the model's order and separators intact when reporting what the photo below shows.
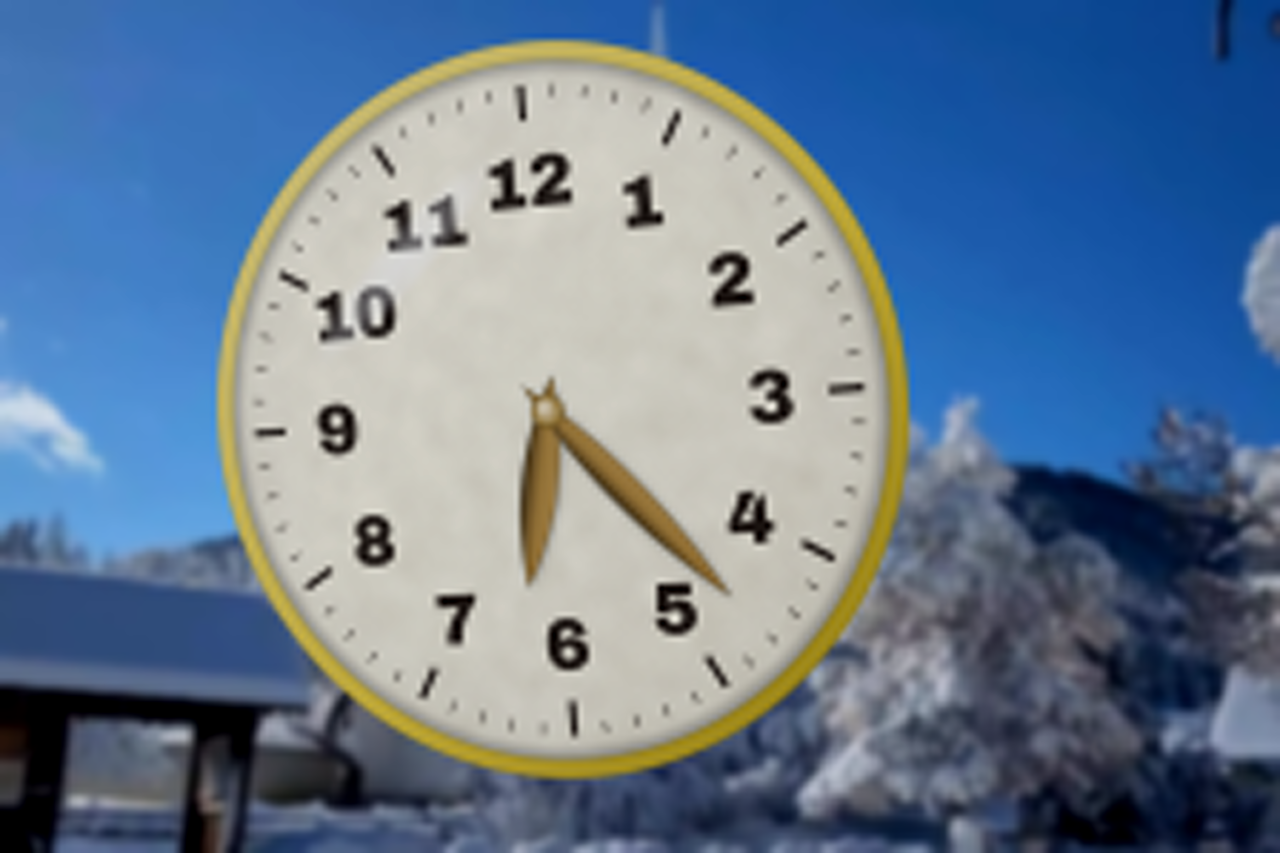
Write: 6 h 23 min
